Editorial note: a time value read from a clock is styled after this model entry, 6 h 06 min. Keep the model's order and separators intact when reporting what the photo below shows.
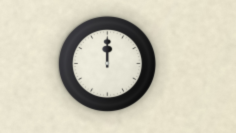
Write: 12 h 00 min
